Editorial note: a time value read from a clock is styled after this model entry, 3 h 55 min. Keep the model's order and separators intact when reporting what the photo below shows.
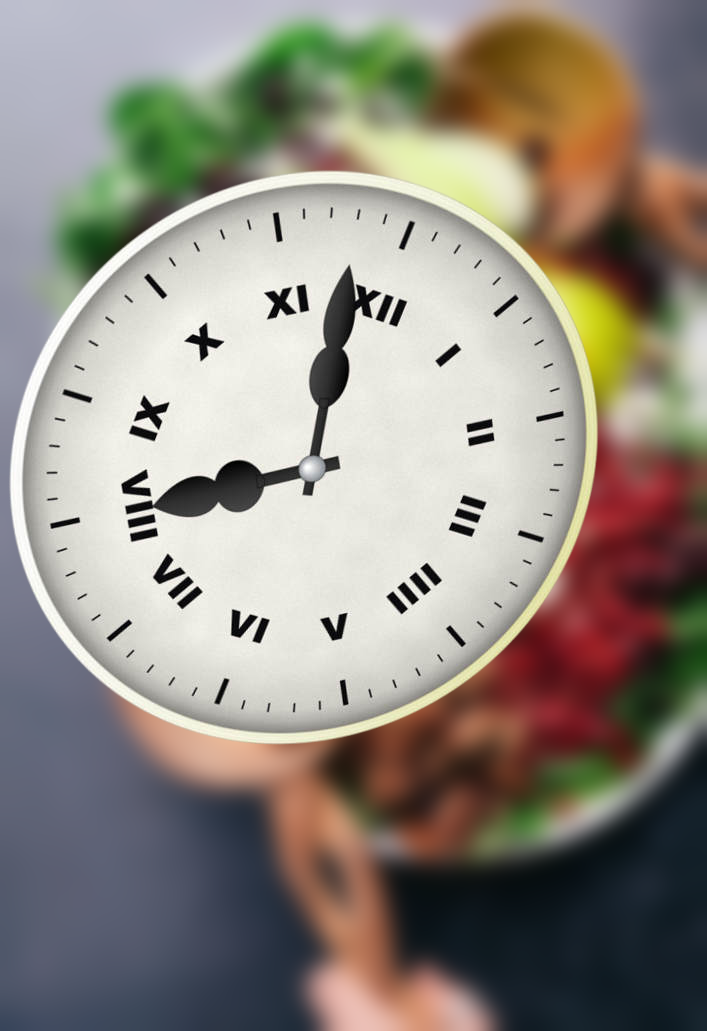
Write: 7 h 58 min
